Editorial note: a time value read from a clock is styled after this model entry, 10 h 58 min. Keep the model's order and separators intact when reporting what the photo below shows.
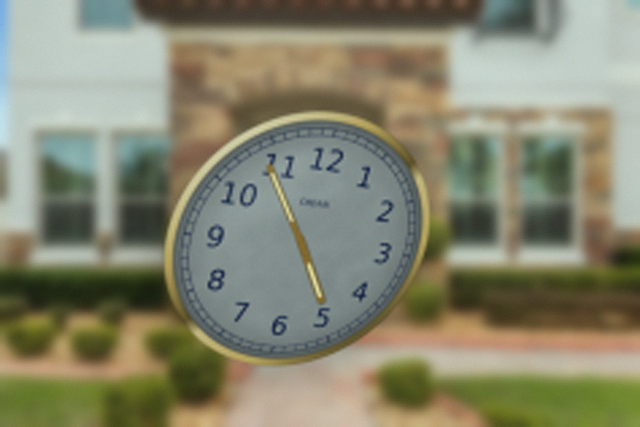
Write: 4 h 54 min
